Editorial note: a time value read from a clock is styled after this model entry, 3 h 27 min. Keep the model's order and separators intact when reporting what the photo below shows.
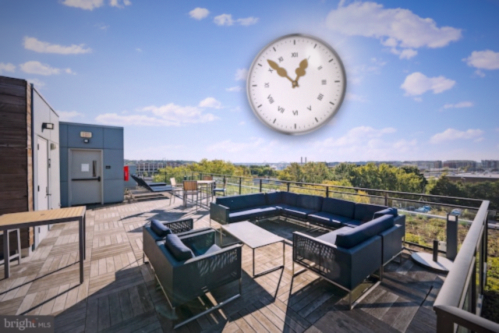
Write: 12 h 52 min
